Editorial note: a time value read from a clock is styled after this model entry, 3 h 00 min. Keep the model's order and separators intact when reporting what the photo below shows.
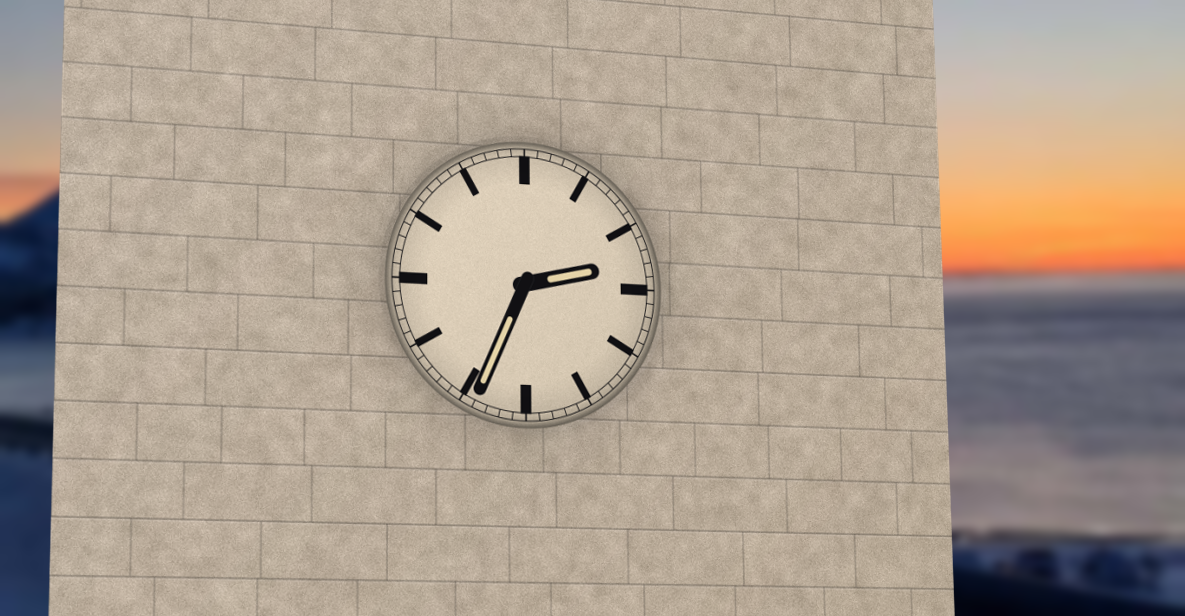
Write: 2 h 34 min
